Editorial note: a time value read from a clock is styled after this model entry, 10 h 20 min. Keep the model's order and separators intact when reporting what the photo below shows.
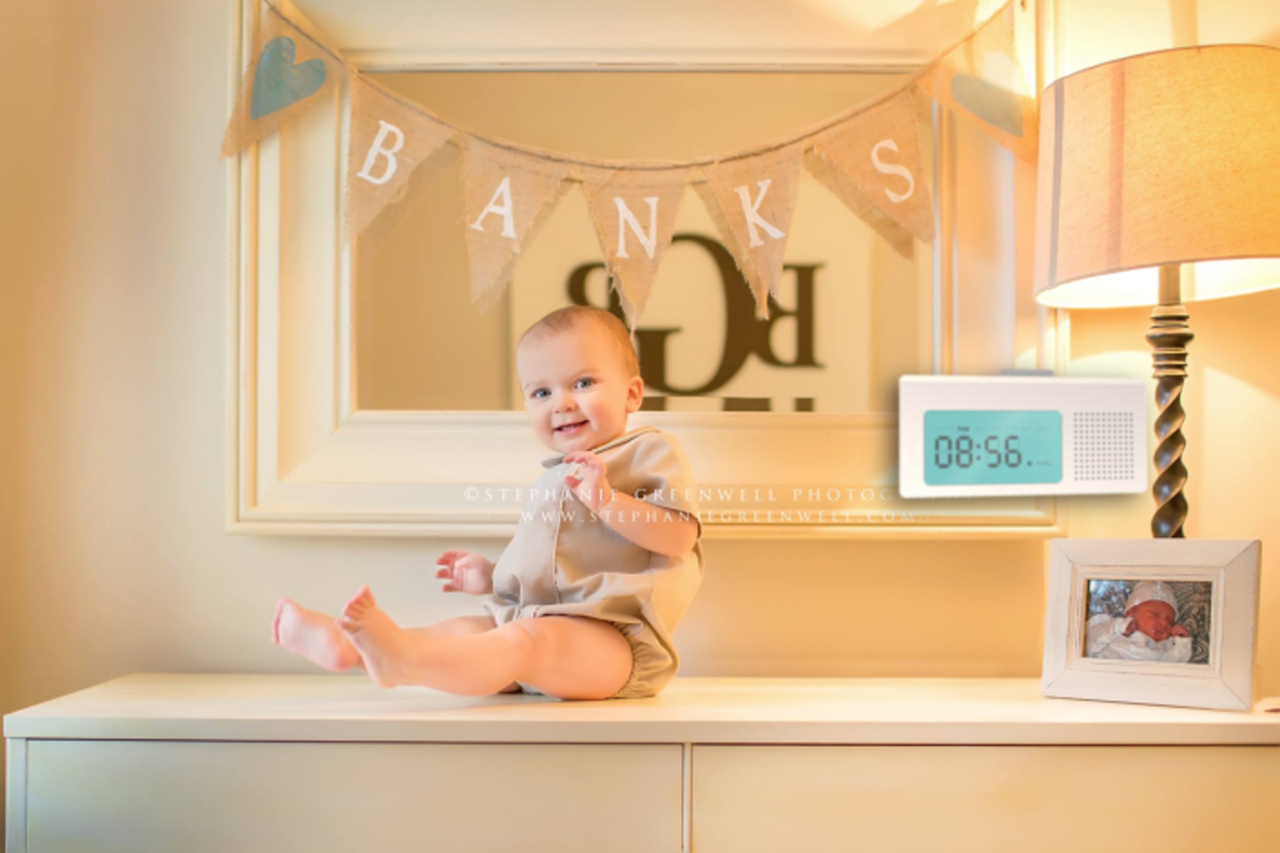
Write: 8 h 56 min
